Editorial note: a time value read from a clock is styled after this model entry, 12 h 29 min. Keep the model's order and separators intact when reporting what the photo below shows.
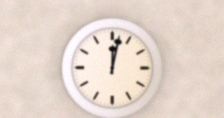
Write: 12 h 02 min
